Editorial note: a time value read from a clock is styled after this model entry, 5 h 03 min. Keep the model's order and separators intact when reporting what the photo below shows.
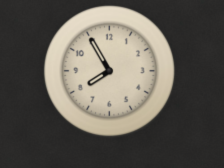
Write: 7 h 55 min
